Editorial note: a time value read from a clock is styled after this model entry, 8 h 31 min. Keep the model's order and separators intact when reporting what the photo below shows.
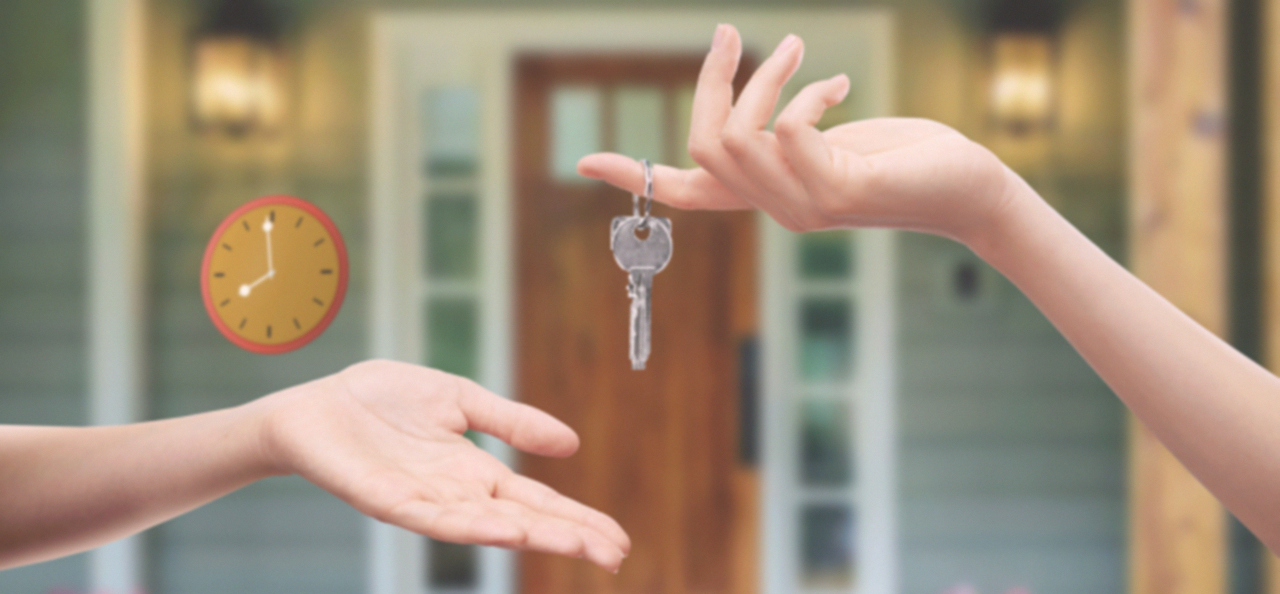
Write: 7 h 59 min
